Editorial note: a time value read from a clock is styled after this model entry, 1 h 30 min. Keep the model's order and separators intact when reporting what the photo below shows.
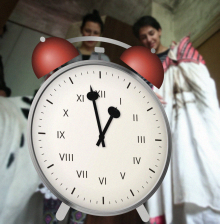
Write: 12 h 58 min
